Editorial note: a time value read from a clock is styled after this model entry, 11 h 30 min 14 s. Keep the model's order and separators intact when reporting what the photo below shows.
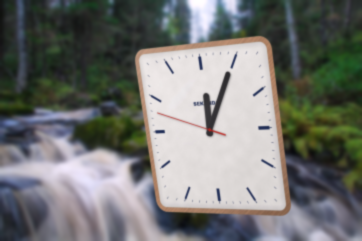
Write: 12 h 04 min 48 s
